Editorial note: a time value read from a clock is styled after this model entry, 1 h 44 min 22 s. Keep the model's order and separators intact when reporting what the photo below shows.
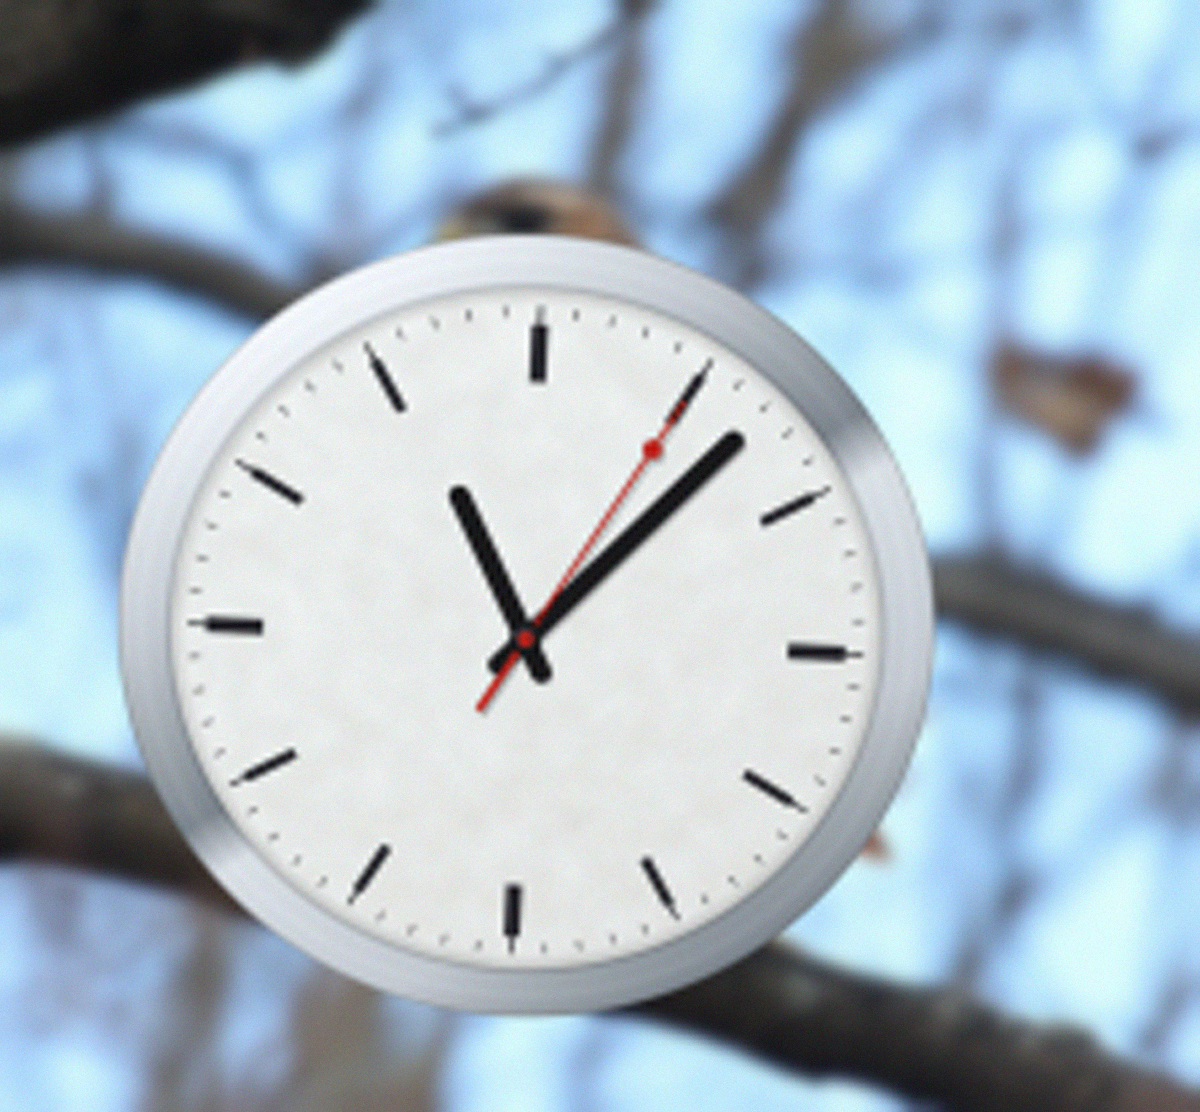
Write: 11 h 07 min 05 s
